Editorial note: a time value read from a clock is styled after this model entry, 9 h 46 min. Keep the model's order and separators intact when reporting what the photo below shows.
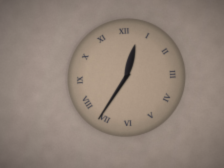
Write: 12 h 36 min
